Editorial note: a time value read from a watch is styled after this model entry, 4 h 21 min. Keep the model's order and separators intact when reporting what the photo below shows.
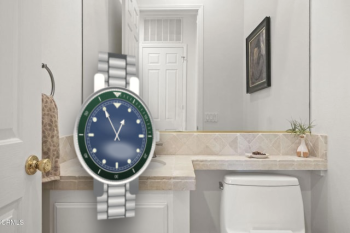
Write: 12 h 55 min
